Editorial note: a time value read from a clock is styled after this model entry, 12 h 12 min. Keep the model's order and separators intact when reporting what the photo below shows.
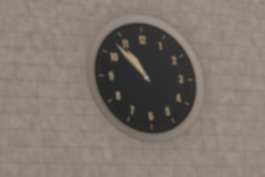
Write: 10 h 53 min
